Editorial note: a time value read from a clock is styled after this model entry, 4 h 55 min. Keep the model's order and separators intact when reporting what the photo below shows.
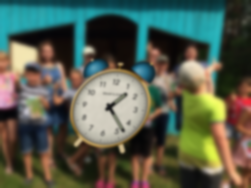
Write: 1 h 23 min
